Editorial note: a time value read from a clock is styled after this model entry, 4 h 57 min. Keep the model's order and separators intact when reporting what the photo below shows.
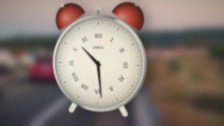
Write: 10 h 29 min
